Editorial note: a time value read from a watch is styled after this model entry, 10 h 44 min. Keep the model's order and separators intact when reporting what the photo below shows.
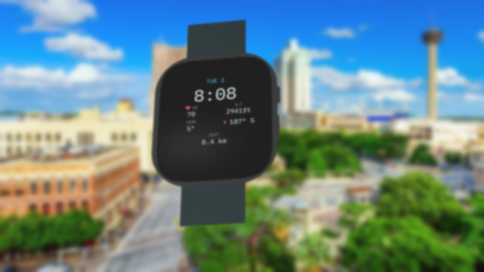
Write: 8 h 08 min
